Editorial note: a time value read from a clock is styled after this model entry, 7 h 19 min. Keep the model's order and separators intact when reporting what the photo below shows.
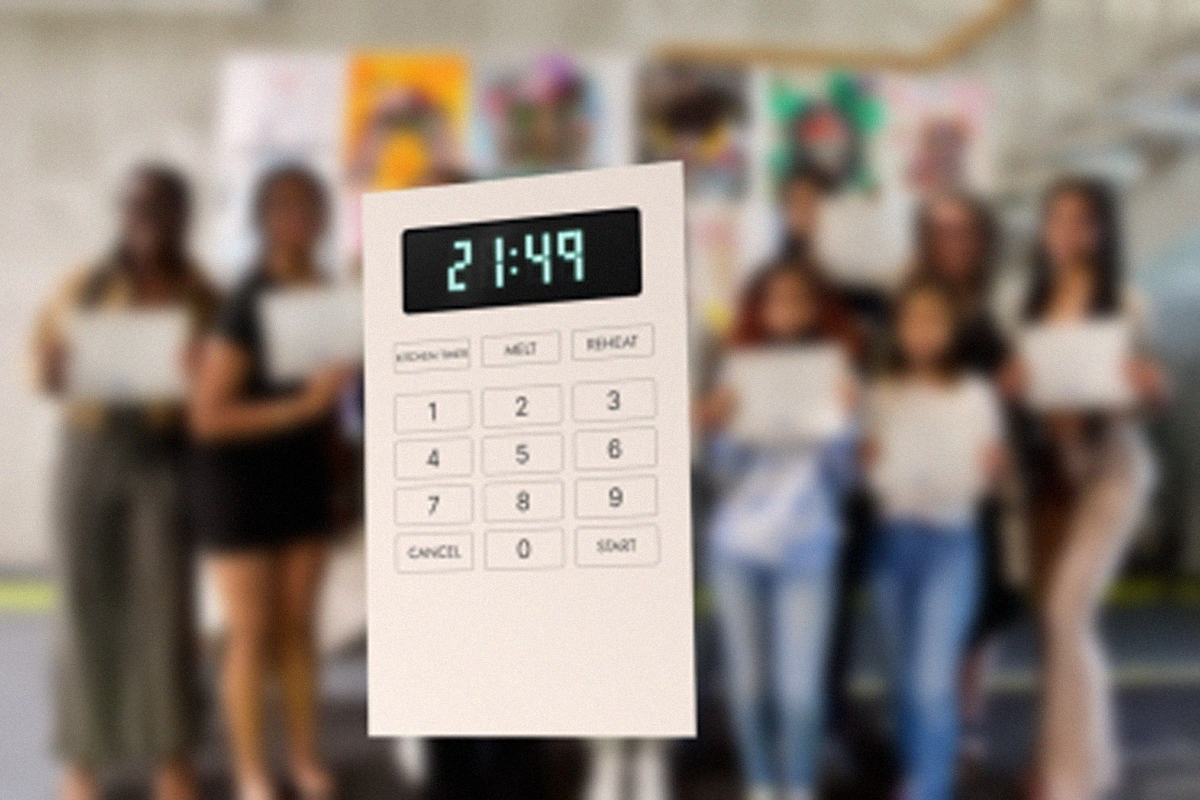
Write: 21 h 49 min
